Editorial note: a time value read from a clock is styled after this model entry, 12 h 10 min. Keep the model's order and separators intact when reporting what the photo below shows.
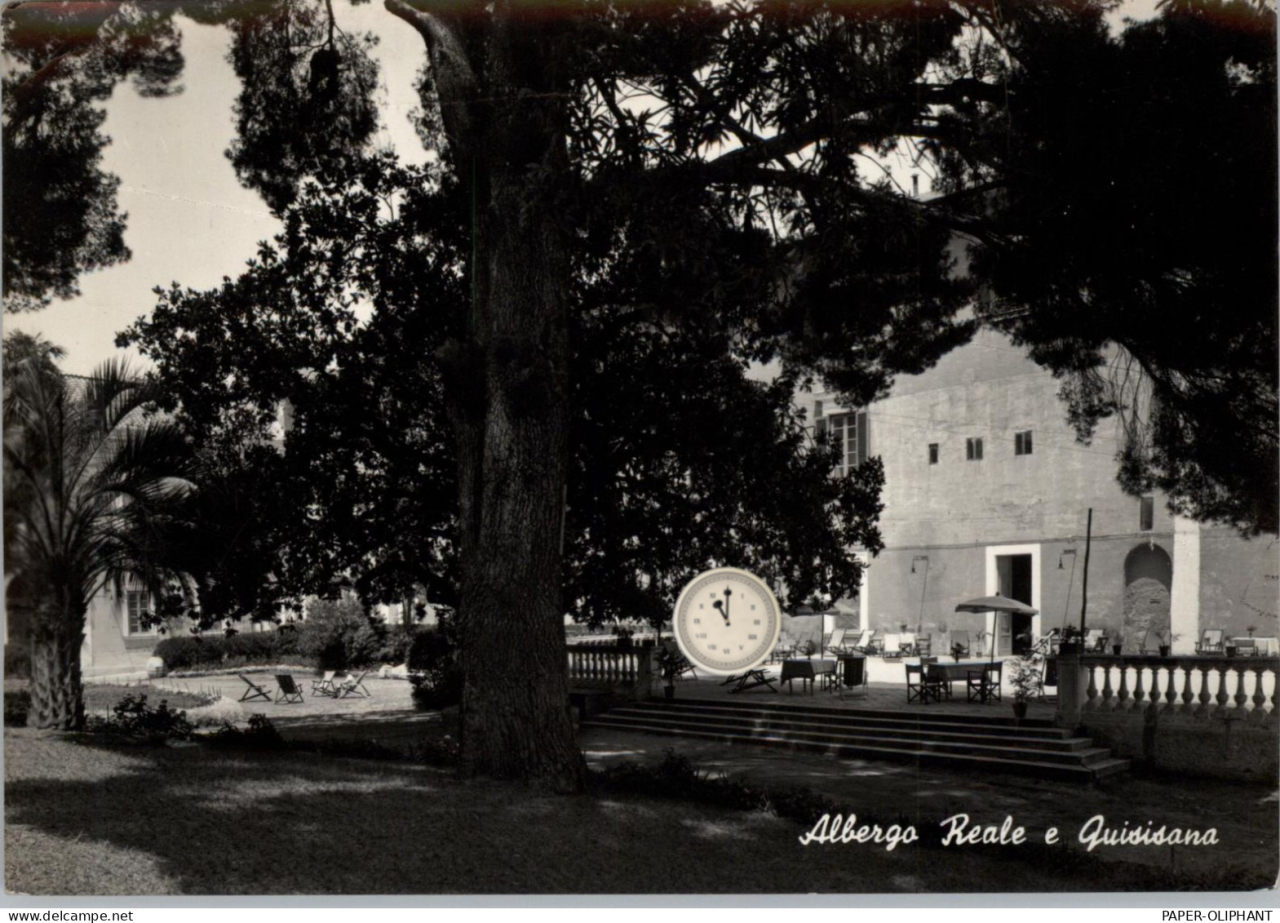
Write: 11 h 00 min
